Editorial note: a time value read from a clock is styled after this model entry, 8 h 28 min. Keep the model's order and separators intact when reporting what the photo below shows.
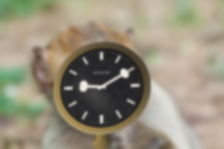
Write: 9 h 10 min
